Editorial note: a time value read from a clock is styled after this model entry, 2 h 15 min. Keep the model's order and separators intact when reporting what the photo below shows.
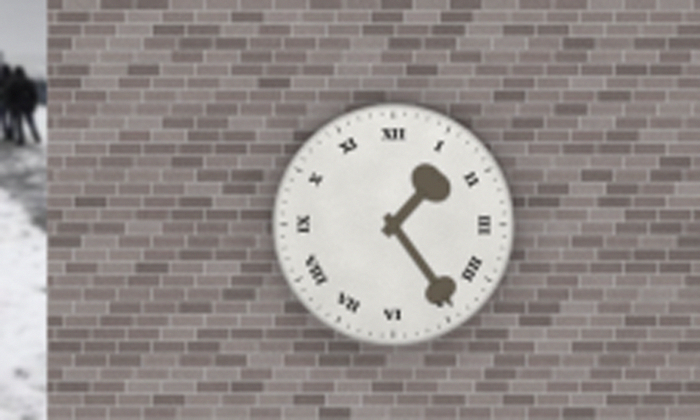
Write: 1 h 24 min
